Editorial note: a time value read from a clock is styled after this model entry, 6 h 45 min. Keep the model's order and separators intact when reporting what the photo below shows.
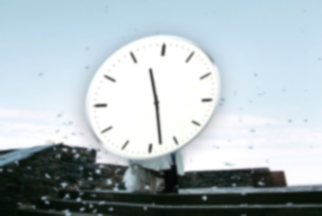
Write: 11 h 28 min
